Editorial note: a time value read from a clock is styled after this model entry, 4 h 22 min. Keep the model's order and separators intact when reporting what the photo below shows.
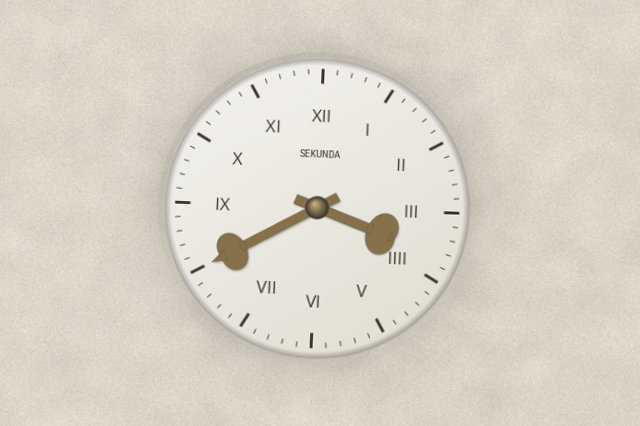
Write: 3 h 40 min
